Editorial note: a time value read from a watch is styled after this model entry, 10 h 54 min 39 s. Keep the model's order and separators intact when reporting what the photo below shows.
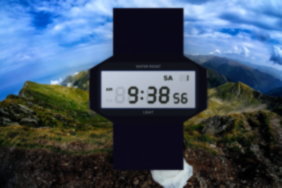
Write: 9 h 38 min 56 s
